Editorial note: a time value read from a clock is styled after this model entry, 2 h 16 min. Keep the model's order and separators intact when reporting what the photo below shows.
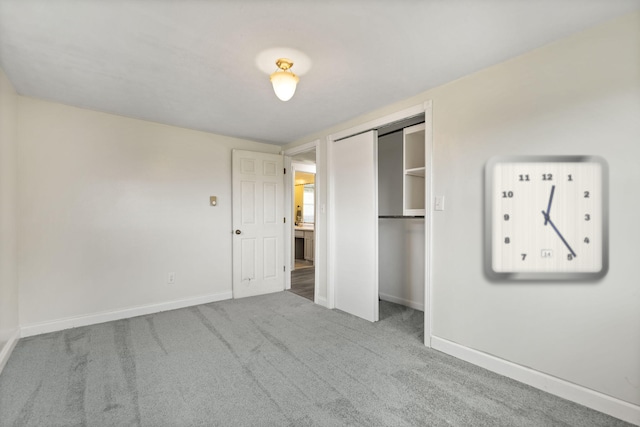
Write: 12 h 24 min
